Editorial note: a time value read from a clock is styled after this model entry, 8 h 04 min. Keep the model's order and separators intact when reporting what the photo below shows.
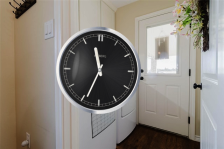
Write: 11 h 34 min
